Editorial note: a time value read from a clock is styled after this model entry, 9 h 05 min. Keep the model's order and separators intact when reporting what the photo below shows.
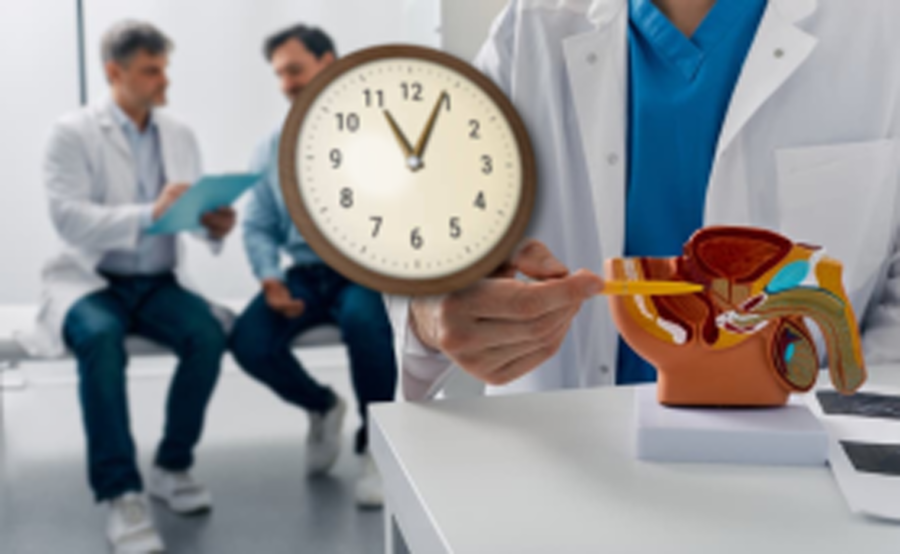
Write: 11 h 04 min
